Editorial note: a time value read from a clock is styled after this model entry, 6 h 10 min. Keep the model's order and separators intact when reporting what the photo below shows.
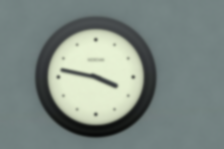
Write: 3 h 47 min
